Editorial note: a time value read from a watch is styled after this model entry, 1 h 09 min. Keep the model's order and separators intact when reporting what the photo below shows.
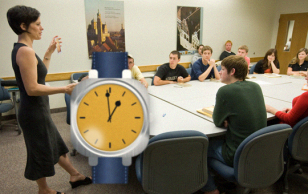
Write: 12 h 59 min
